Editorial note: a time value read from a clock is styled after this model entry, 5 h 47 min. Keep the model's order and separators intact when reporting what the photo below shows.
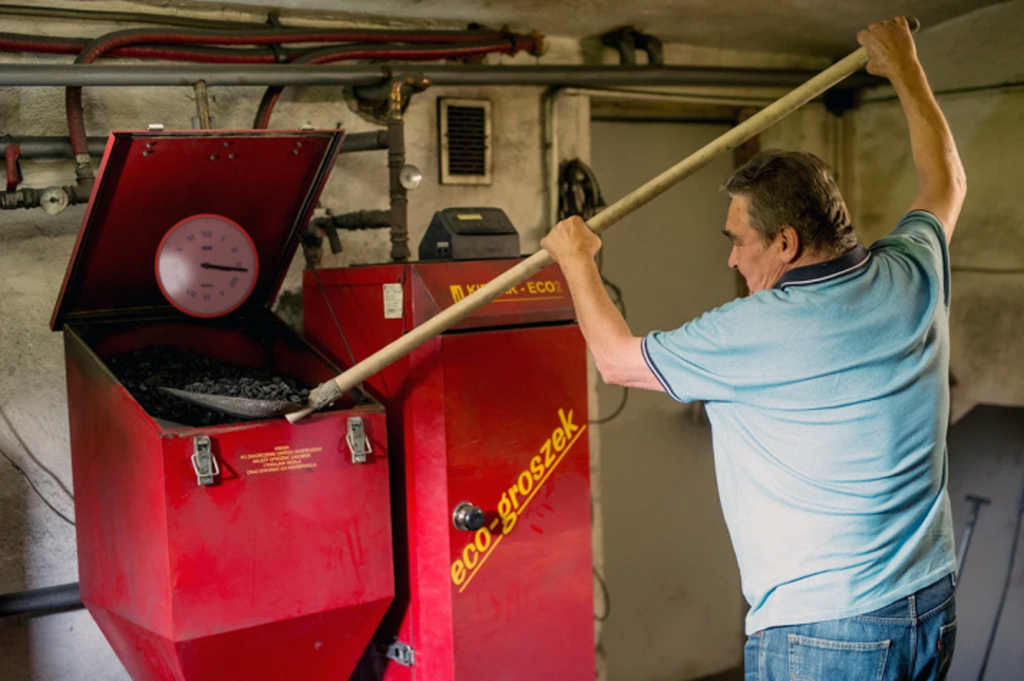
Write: 3 h 16 min
